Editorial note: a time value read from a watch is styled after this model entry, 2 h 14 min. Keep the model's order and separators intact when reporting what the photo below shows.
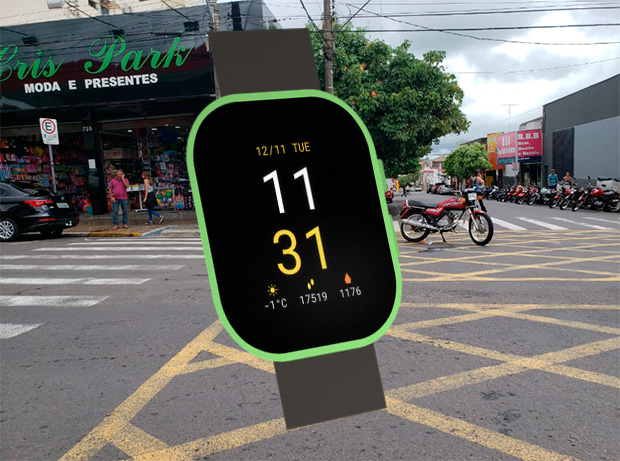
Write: 11 h 31 min
